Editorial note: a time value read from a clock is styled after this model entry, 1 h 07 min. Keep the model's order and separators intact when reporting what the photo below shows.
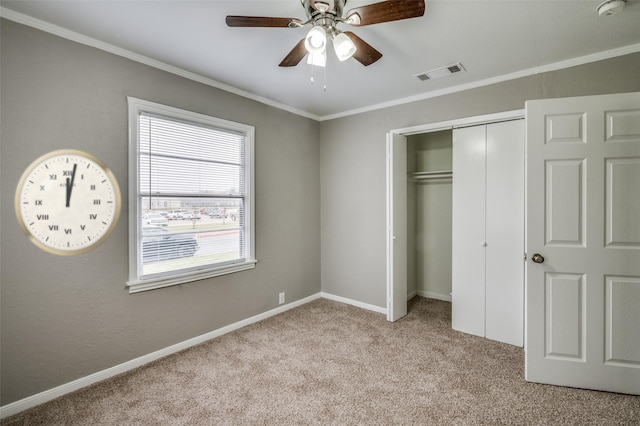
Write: 12 h 02 min
